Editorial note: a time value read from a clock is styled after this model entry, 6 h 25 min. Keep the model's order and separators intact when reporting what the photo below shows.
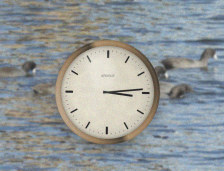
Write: 3 h 14 min
